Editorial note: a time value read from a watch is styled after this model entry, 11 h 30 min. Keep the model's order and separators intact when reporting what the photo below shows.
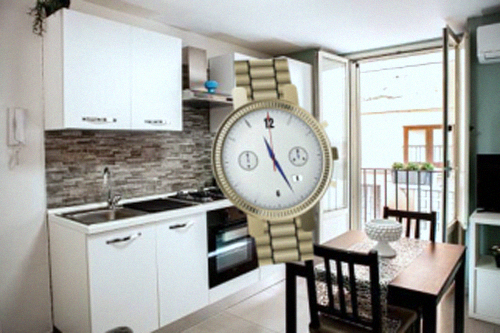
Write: 11 h 26 min
